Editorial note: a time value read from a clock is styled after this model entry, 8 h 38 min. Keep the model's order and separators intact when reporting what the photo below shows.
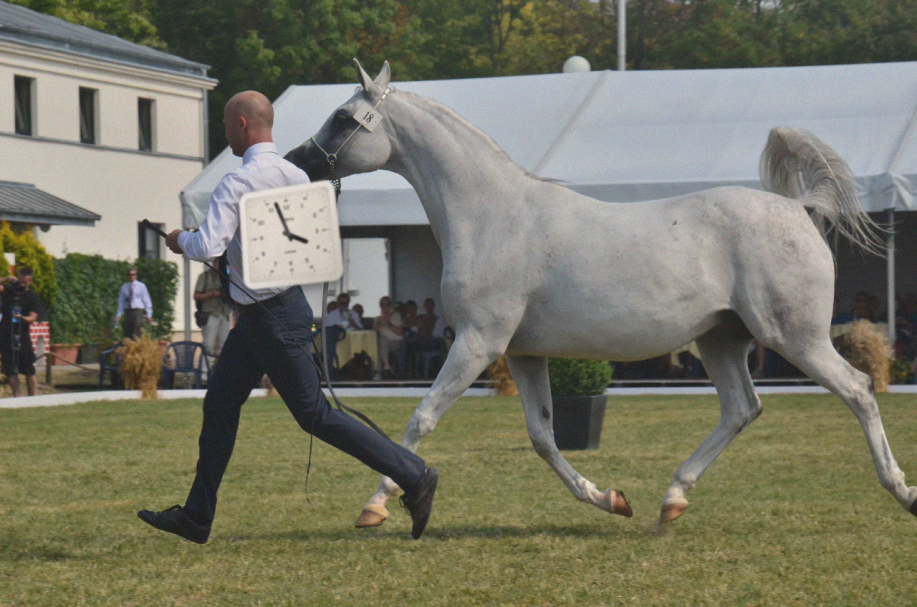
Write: 3 h 57 min
